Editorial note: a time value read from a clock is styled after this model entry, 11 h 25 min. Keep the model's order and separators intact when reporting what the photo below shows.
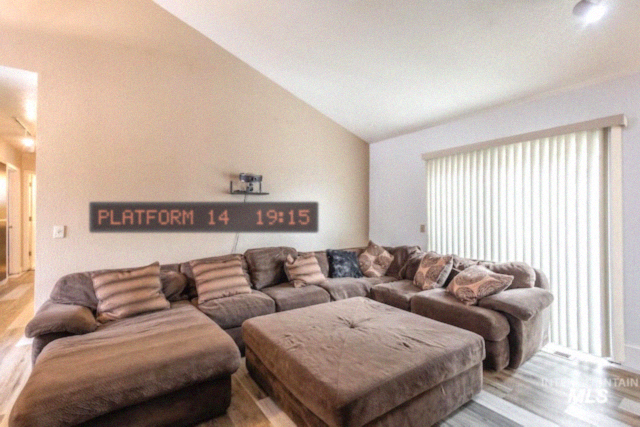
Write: 19 h 15 min
